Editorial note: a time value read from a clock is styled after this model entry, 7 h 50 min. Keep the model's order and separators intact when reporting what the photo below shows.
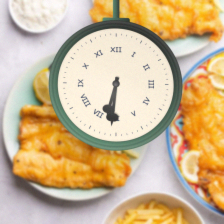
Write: 6 h 31 min
